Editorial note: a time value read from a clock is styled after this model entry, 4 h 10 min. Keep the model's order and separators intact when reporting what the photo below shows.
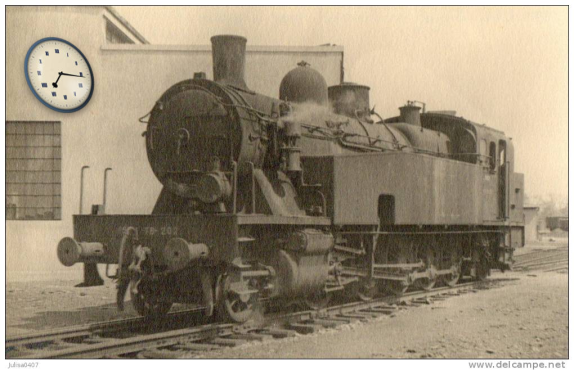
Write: 7 h 16 min
